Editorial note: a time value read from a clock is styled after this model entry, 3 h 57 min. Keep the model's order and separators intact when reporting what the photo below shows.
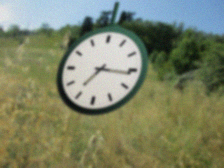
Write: 7 h 16 min
